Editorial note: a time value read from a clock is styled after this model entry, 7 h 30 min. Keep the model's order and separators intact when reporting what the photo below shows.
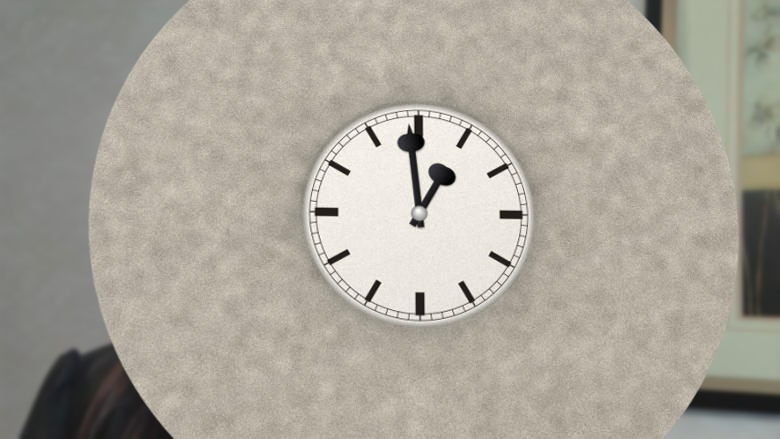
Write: 12 h 59 min
